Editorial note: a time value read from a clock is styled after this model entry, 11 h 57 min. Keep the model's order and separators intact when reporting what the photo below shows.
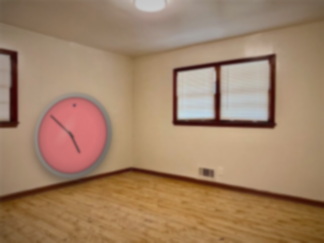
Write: 4 h 51 min
